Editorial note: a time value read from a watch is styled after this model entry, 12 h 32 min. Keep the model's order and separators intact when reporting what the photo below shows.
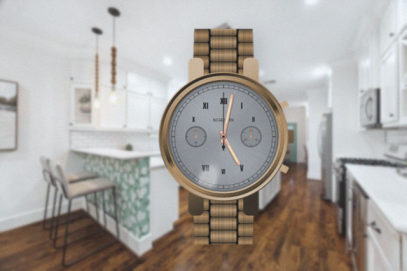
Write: 5 h 02 min
